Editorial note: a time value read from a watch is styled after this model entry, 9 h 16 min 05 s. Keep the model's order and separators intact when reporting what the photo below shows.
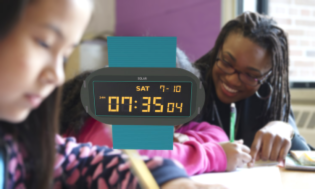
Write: 7 h 35 min 04 s
